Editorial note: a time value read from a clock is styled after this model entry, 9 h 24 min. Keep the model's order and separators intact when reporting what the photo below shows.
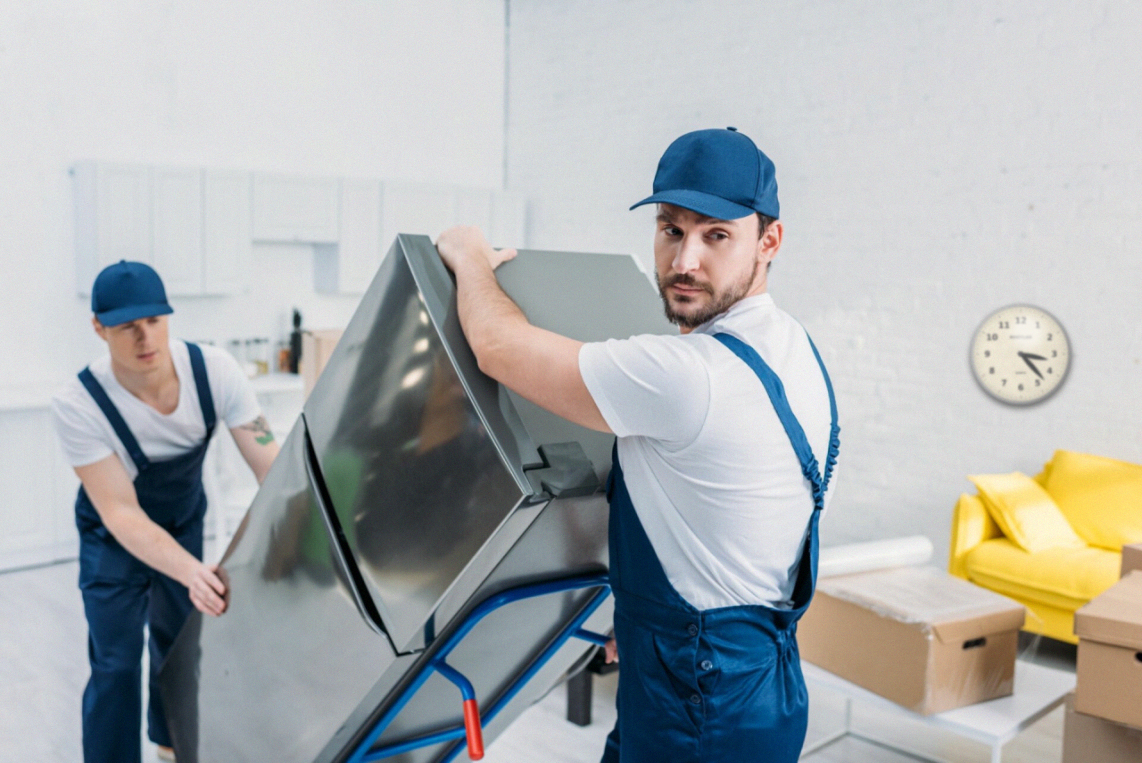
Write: 3 h 23 min
